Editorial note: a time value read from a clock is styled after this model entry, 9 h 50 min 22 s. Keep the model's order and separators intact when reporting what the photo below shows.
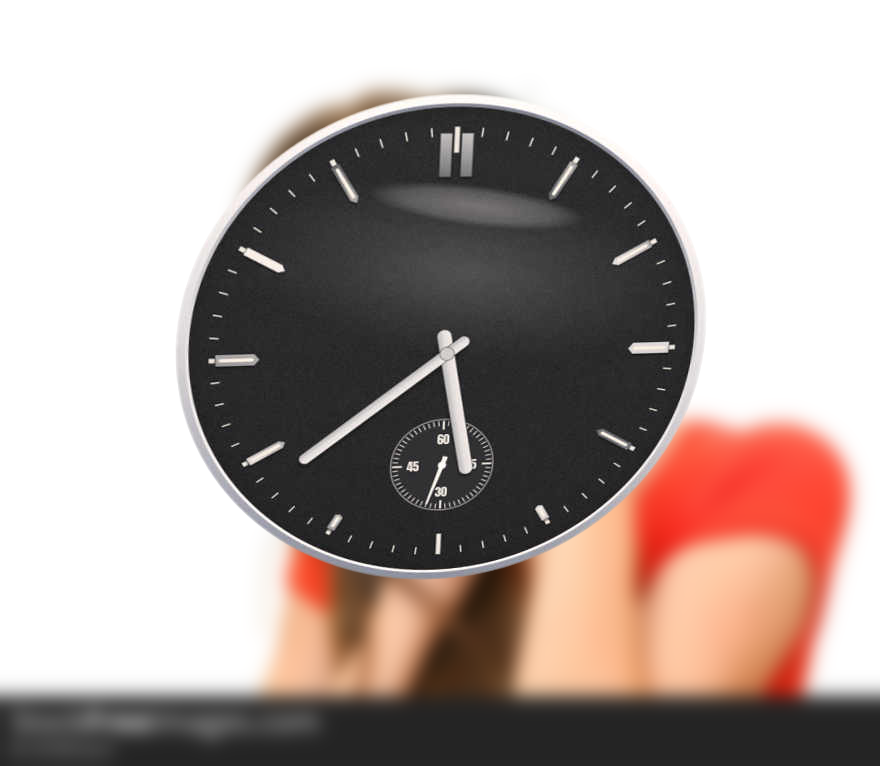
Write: 5 h 38 min 33 s
